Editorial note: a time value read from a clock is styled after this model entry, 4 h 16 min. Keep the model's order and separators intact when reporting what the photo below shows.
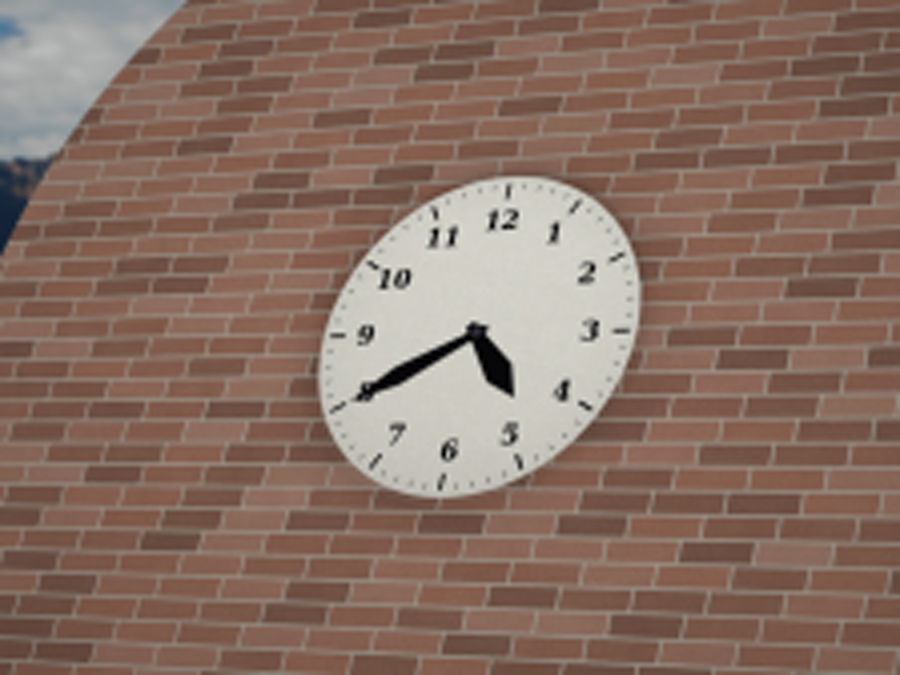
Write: 4 h 40 min
